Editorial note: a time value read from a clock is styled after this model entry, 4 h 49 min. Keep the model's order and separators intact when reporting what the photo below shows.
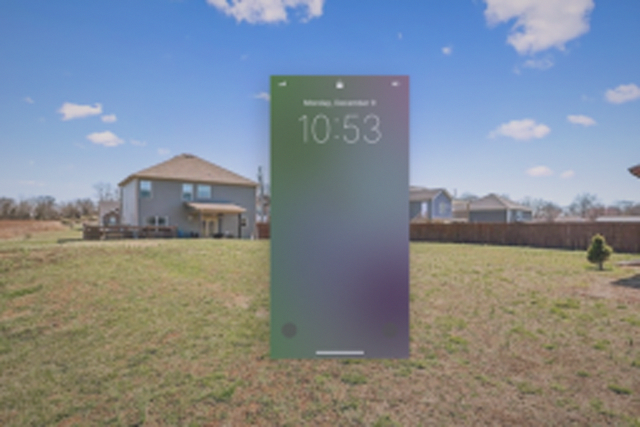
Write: 10 h 53 min
